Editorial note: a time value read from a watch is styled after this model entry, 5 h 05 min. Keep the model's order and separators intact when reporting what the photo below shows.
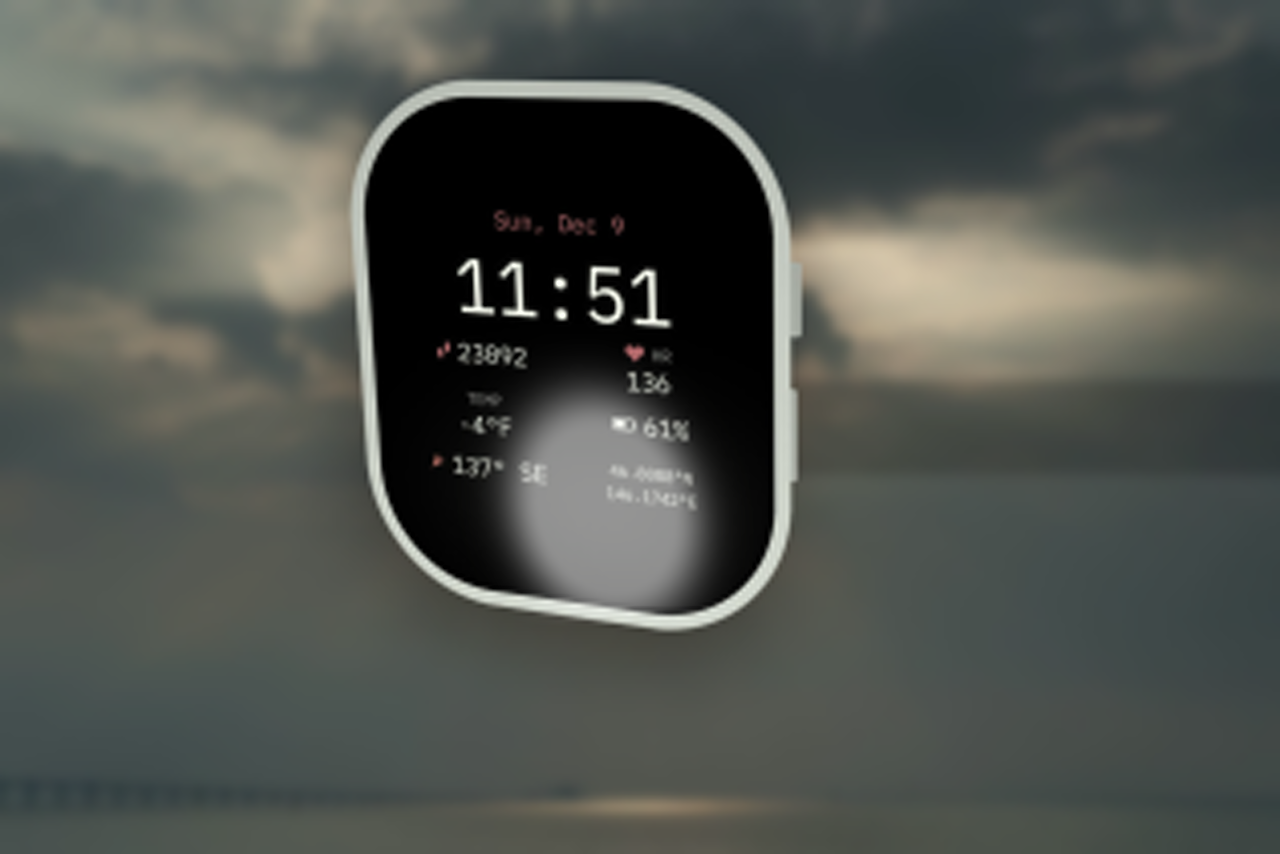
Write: 11 h 51 min
